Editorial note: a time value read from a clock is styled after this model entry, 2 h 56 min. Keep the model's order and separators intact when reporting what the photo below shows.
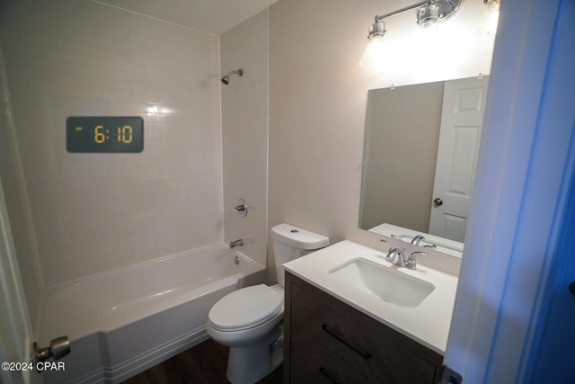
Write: 6 h 10 min
